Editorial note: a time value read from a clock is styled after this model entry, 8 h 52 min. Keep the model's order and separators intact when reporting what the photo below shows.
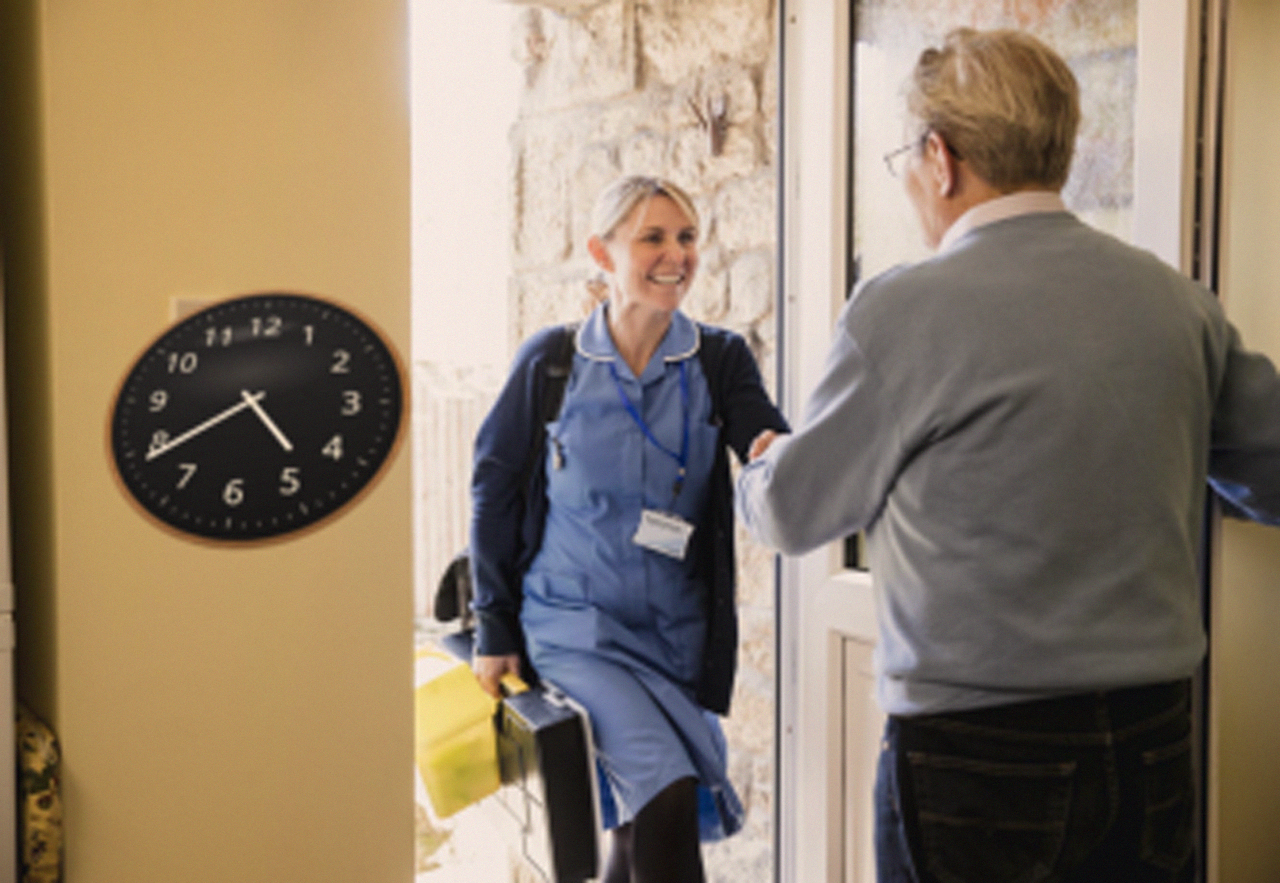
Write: 4 h 39 min
